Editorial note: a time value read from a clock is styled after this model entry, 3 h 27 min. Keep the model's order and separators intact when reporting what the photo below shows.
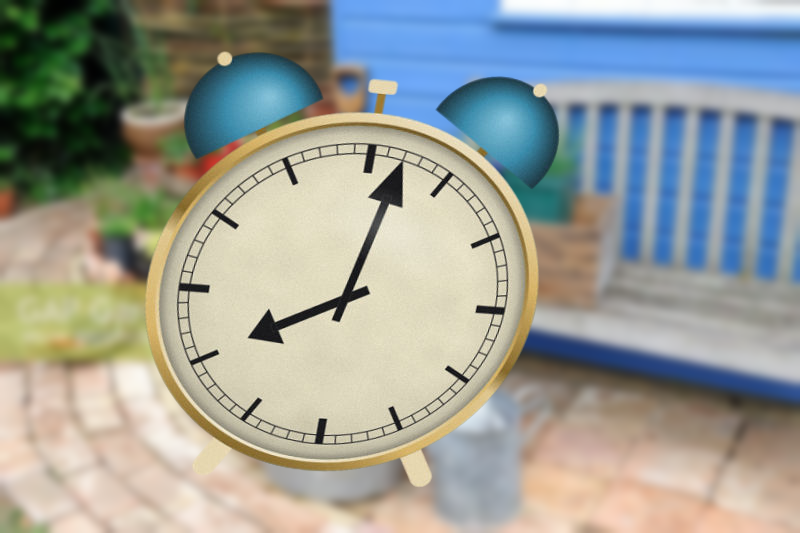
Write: 8 h 02 min
